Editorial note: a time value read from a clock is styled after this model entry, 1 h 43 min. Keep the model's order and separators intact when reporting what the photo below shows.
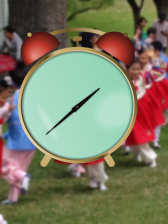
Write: 1 h 38 min
